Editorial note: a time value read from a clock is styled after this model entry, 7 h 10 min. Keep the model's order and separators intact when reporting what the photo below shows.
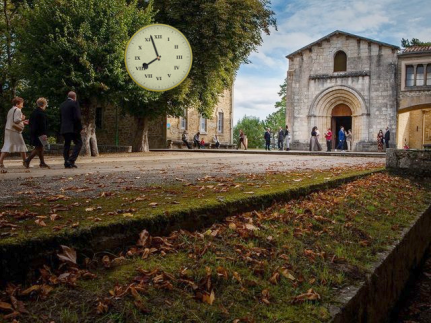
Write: 7 h 57 min
